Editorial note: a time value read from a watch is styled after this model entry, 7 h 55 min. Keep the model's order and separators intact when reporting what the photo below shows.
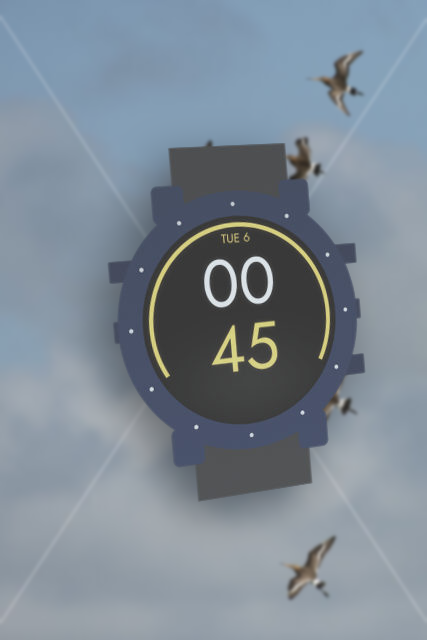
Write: 0 h 45 min
